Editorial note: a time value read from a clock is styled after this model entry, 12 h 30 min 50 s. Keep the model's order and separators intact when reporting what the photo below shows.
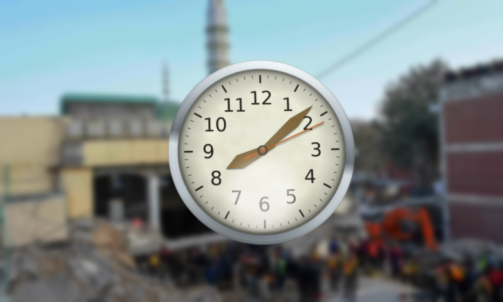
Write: 8 h 08 min 11 s
